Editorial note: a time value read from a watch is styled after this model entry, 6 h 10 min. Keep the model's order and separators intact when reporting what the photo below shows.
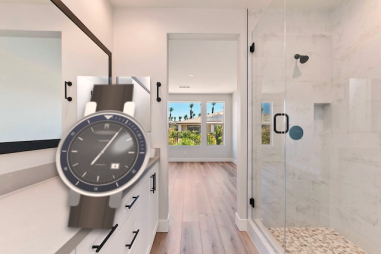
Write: 7 h 05 min
